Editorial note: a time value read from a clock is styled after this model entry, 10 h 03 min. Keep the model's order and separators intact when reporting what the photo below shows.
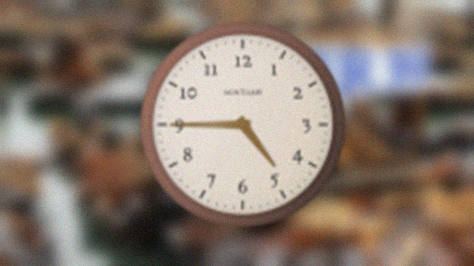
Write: 4 h 45 min
